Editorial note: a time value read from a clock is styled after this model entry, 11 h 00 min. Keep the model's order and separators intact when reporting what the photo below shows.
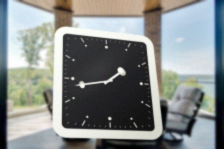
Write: 1 h 43 min
